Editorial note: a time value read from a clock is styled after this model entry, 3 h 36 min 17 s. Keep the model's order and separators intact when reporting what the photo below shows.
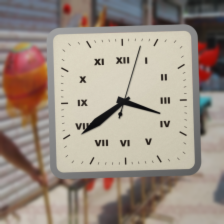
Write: 3 h 39 min 03 s
